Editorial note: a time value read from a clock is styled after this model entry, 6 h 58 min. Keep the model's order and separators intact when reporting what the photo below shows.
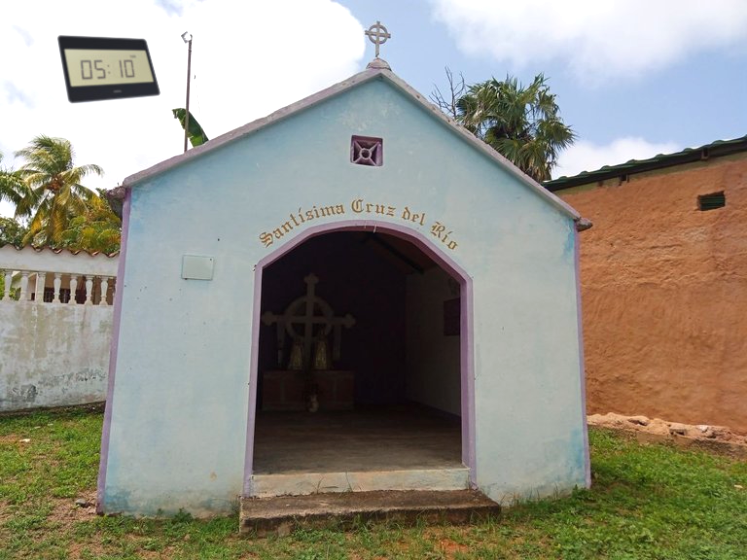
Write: 5 h 10 min
